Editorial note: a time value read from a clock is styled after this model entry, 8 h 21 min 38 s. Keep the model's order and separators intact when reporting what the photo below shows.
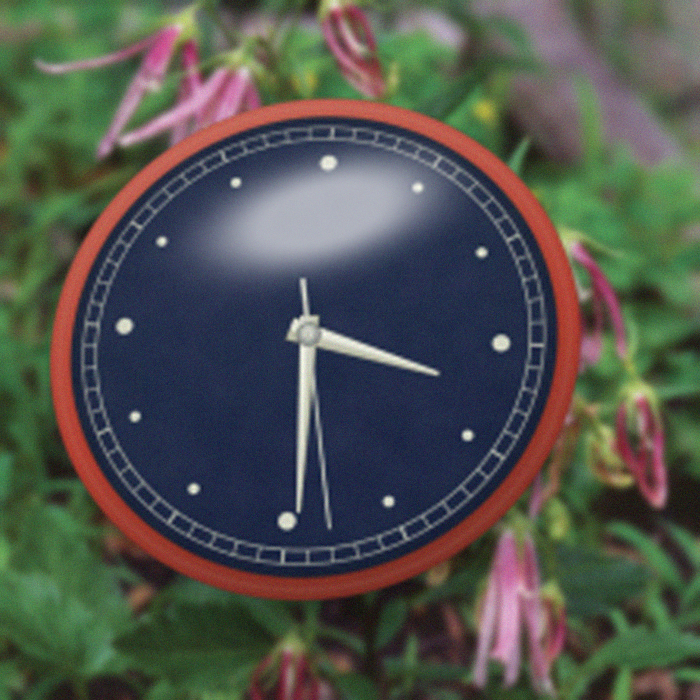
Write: 3 h 29 min 28 s
